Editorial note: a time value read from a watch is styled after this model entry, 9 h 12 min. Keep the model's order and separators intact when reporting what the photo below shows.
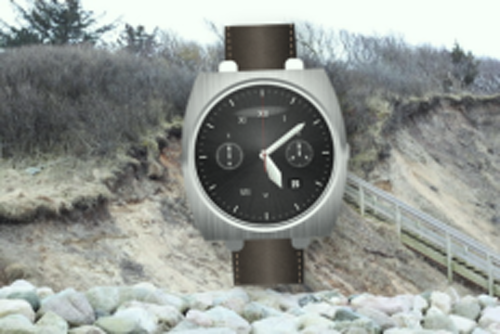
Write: 5 h 09 min
